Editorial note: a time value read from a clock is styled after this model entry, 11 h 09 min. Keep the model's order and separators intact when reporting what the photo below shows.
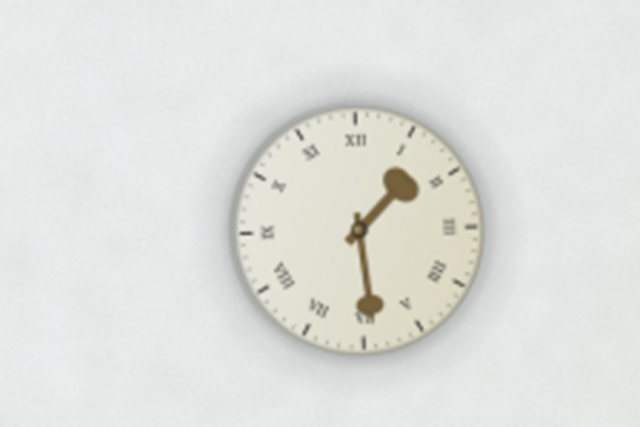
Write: 1 h 29 min
